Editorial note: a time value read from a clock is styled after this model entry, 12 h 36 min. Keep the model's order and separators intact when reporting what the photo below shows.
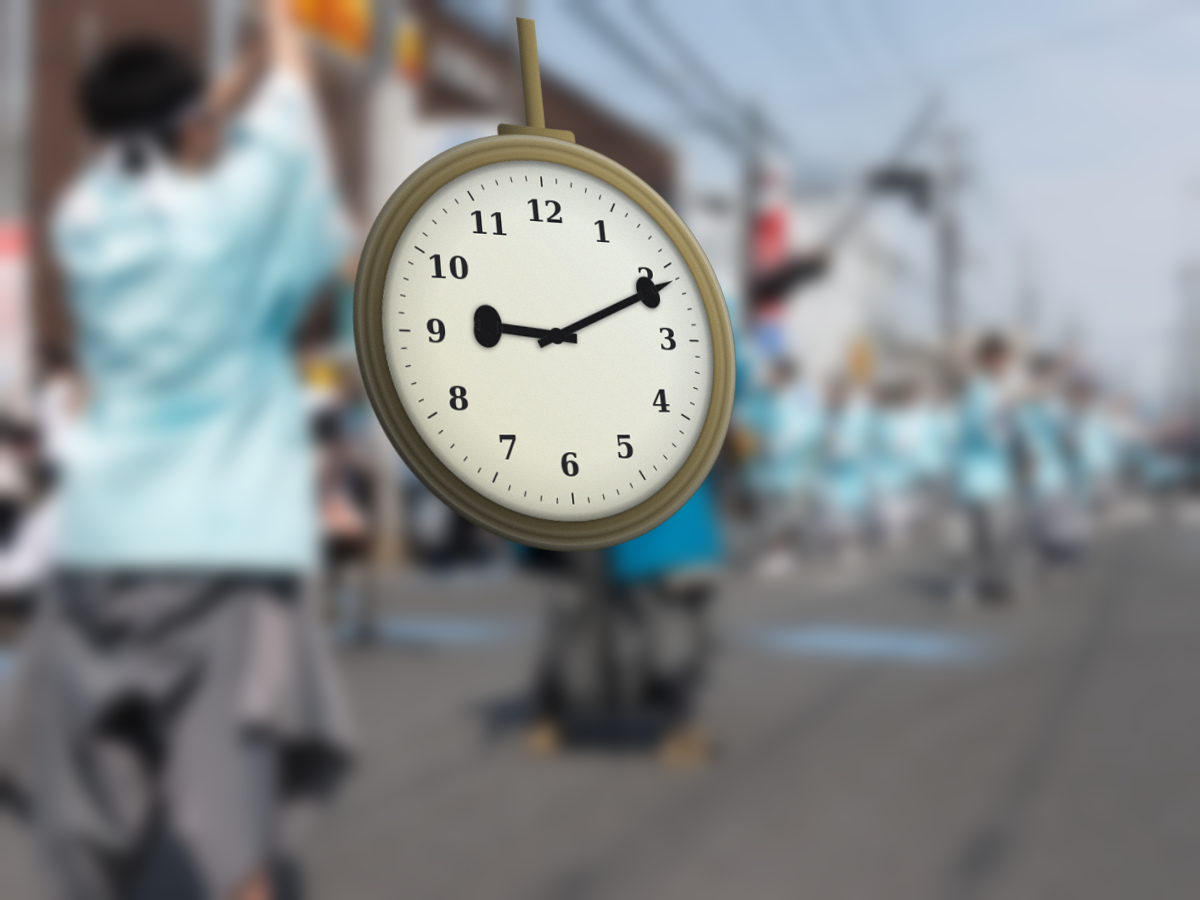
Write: 9 h 11 min
